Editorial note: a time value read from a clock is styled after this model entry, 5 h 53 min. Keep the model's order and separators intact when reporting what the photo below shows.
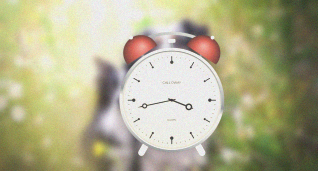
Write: 3 h 43 min
